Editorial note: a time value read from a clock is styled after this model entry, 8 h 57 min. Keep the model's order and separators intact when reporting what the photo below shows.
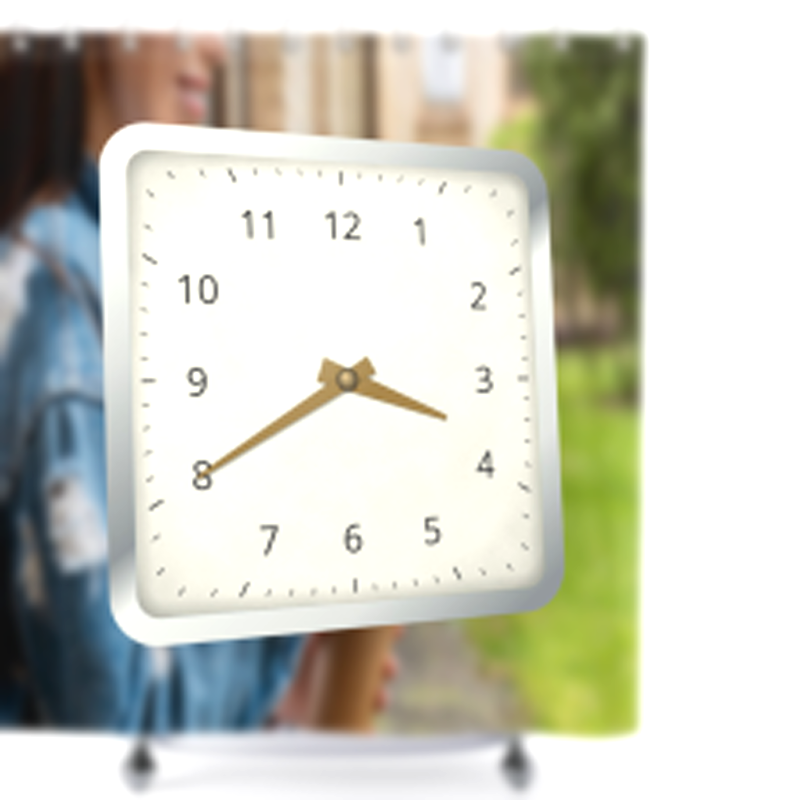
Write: 3 h 40 min
